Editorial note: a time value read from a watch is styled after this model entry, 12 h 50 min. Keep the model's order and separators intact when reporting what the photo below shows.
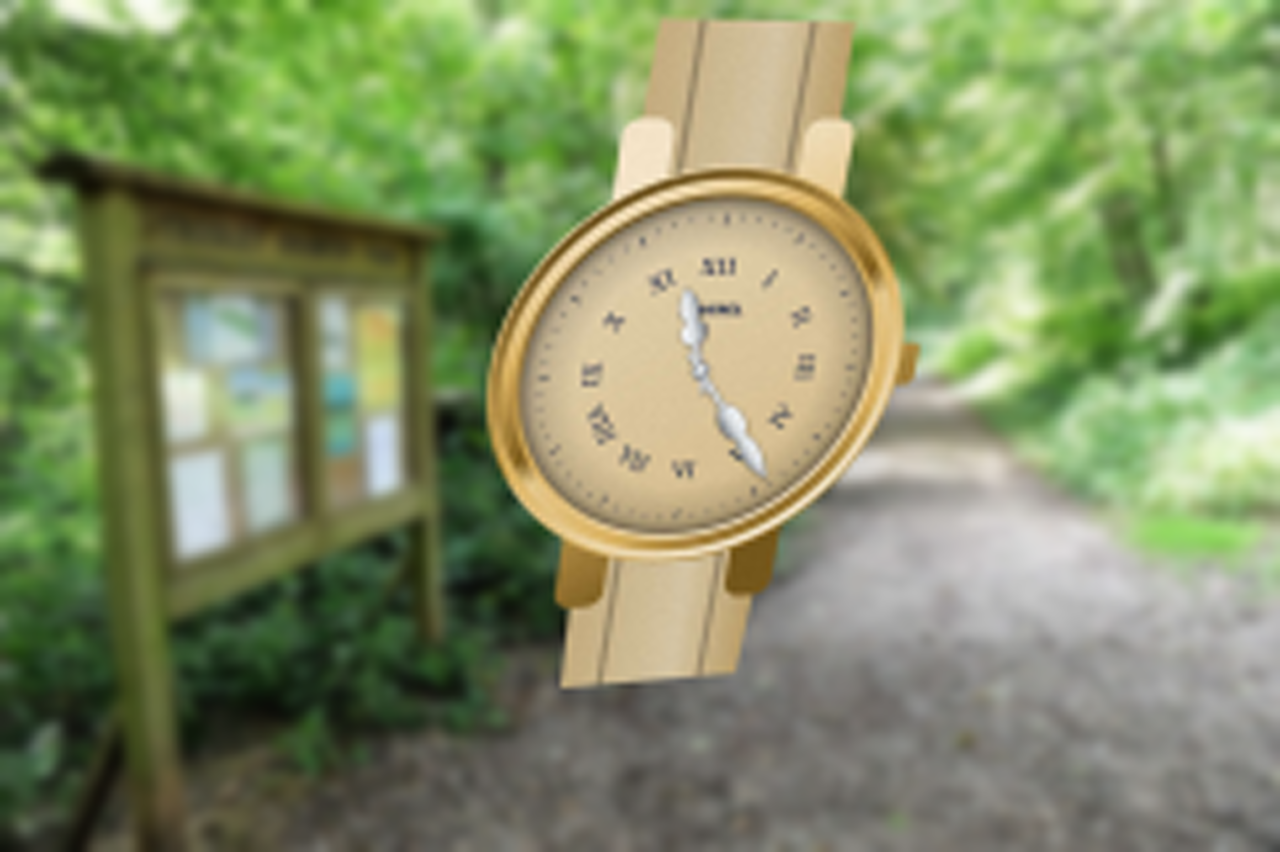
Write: 11 h 24 min
